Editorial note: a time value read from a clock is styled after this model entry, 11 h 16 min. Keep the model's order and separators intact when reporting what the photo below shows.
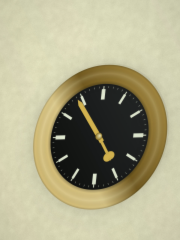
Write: 4 h 54 min
